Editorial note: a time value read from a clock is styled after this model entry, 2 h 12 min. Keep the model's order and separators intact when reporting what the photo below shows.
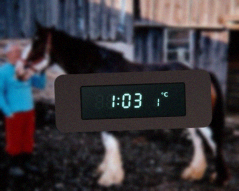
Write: 1 h 03 min
